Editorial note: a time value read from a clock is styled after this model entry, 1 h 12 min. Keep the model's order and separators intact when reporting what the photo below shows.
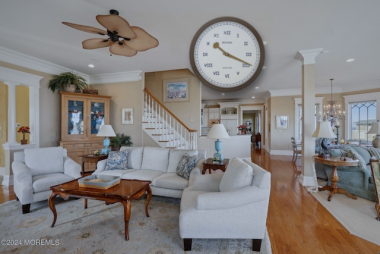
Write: 10 h 19 min
